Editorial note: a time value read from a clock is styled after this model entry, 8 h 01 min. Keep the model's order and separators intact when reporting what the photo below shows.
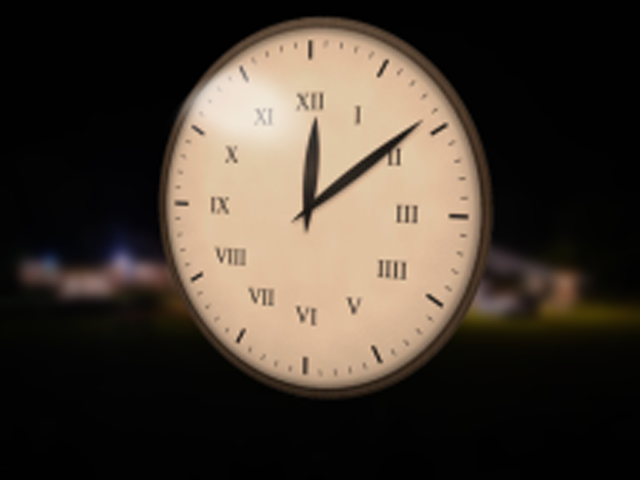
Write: 12 h 09 min
